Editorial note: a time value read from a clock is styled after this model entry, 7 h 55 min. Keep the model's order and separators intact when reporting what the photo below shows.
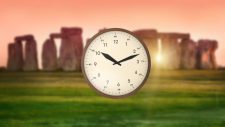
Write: 10 h 12 min
